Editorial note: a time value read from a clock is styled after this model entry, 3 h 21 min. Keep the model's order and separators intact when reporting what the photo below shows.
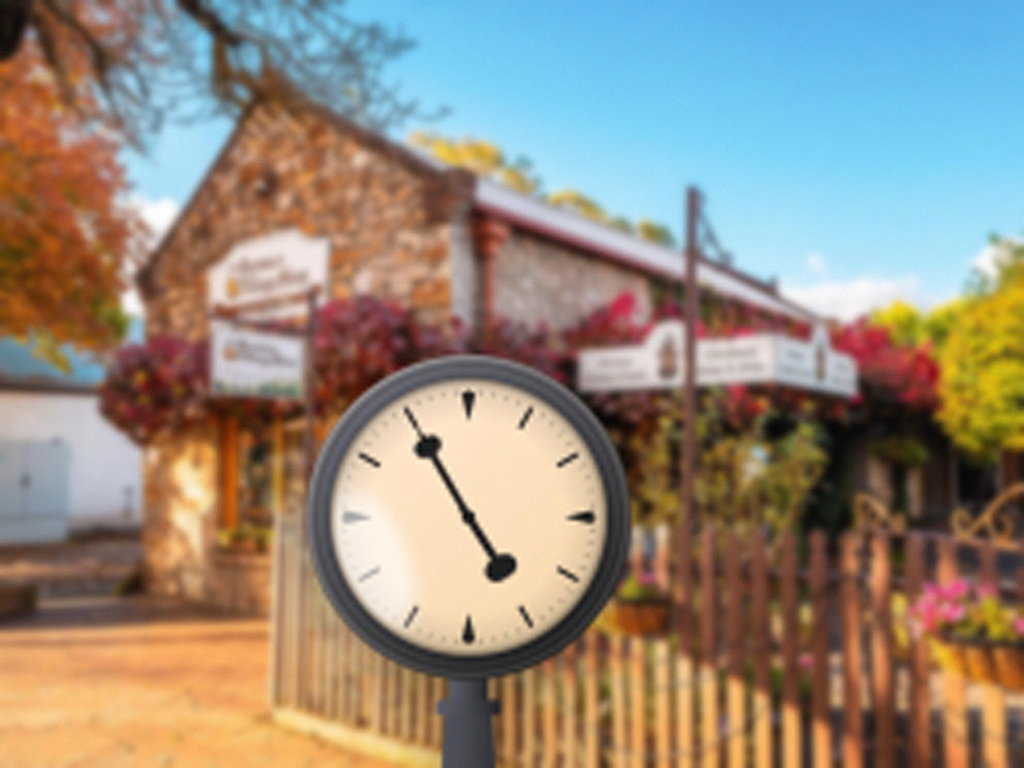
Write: 4 h 55 min
